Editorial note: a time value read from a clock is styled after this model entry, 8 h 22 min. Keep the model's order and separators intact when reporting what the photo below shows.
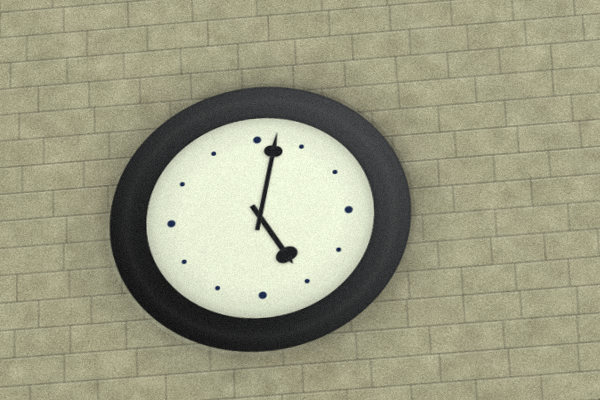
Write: 5 h 02 min
